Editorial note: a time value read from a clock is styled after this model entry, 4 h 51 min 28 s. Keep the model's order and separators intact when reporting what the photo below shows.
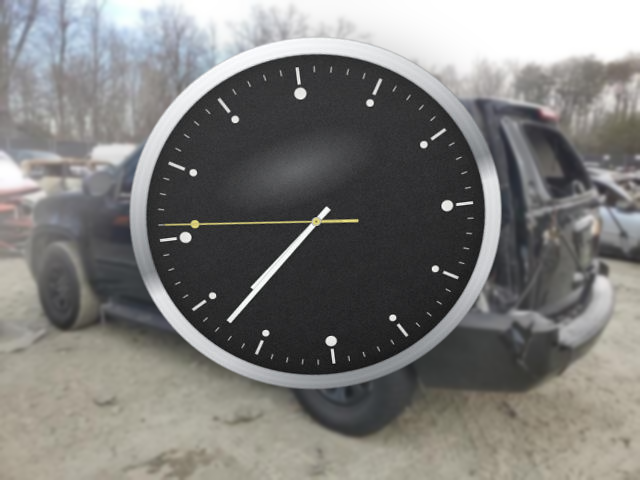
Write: 7 h 37 min 46 s
